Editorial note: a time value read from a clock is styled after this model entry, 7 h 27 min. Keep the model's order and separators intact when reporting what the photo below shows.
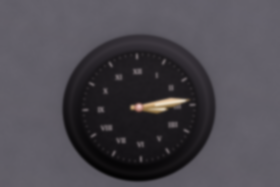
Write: 3 h 14 min
